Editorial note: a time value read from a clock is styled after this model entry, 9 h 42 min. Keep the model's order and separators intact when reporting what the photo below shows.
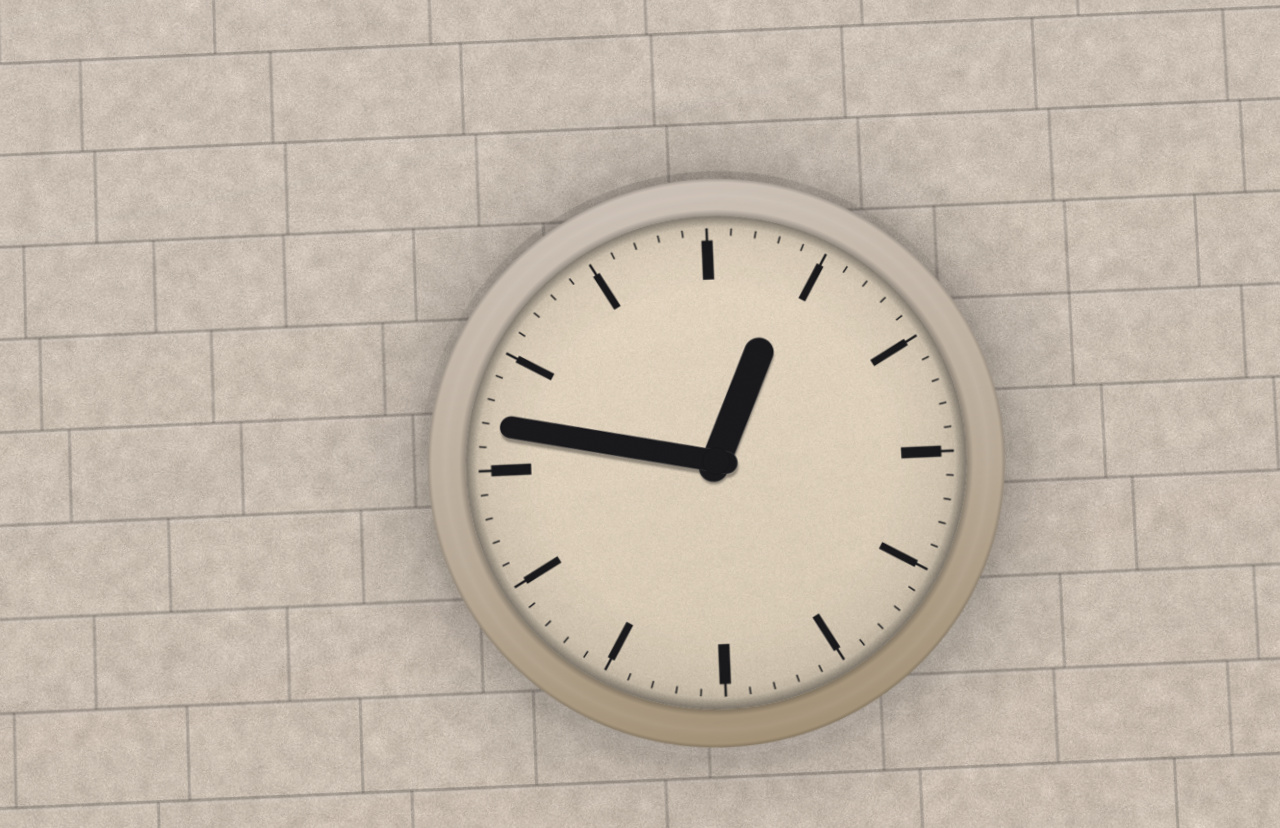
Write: 12 h 47 min
